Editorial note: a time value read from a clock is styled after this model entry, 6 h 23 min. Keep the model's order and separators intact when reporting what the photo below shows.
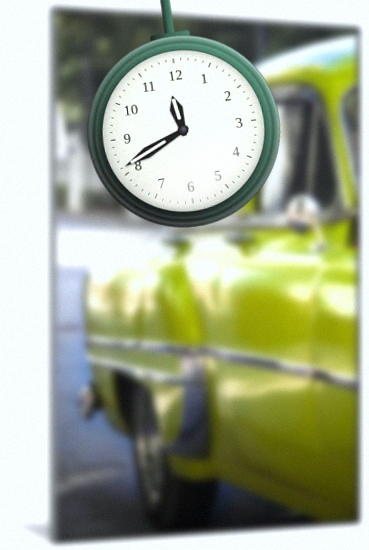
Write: 11 h 41 min
